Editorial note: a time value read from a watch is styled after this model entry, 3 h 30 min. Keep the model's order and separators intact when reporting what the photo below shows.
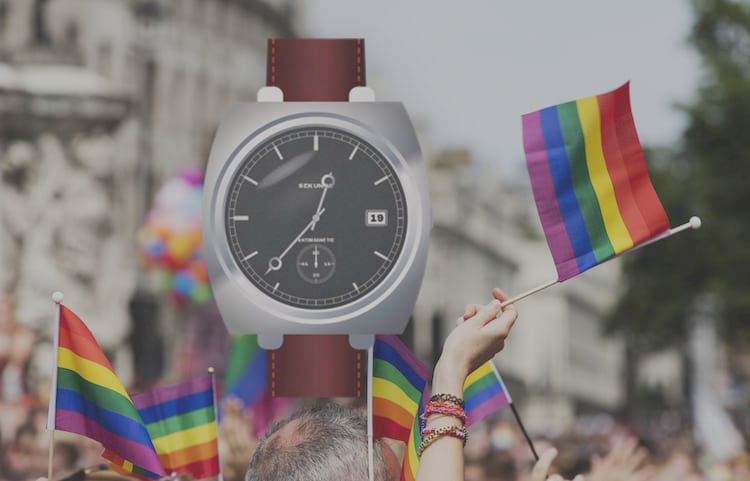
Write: 12 h 37 min
